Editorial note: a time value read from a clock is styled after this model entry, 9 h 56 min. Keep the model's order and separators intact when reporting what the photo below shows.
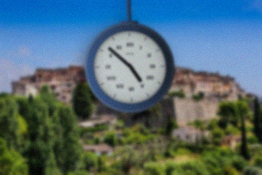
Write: 4 h 52 min
